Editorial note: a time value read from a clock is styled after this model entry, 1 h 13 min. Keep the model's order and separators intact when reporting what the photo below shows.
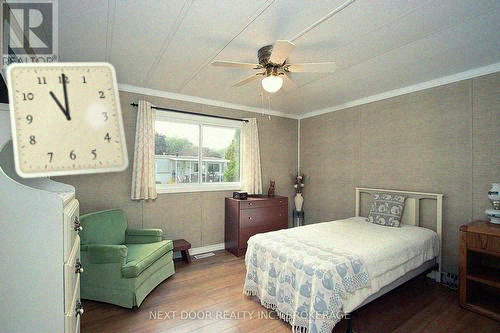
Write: 11 h 00 min
